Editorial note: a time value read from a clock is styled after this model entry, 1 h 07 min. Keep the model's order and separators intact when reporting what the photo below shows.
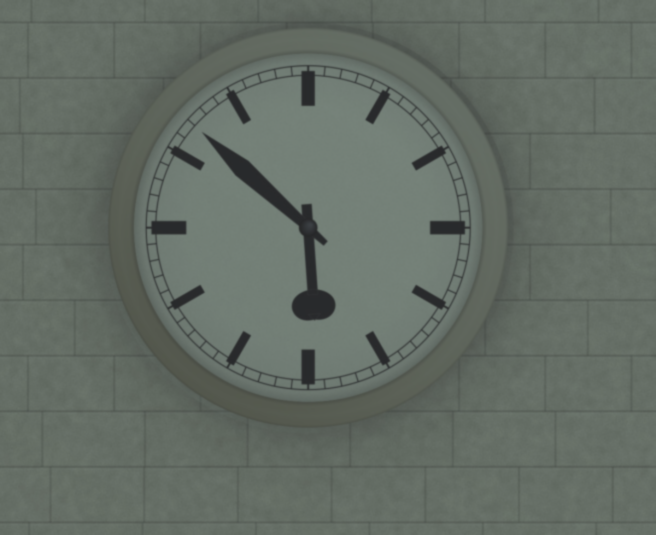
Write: 5 h 52 min
